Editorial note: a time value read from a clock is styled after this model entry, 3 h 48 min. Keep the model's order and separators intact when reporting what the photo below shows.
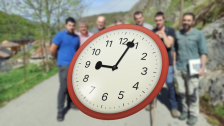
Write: 9 h 03 min
